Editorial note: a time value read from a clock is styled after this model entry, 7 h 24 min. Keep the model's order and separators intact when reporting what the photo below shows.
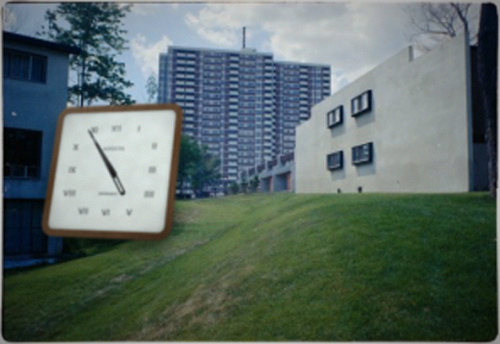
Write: 4 h 54 min
